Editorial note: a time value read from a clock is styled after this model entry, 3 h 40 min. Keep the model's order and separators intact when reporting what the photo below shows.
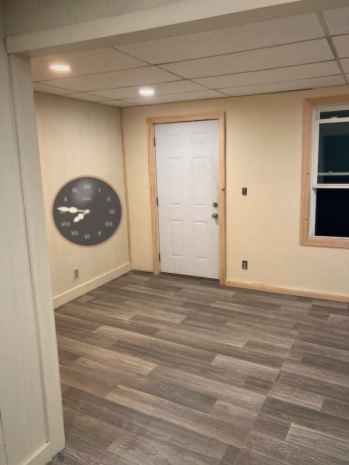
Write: 7 h 46 min
